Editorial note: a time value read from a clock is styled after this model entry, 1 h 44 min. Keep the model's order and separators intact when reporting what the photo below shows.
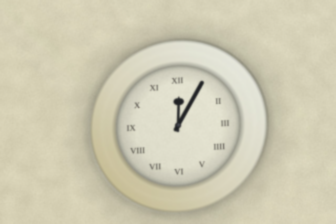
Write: 12 h 05 min
